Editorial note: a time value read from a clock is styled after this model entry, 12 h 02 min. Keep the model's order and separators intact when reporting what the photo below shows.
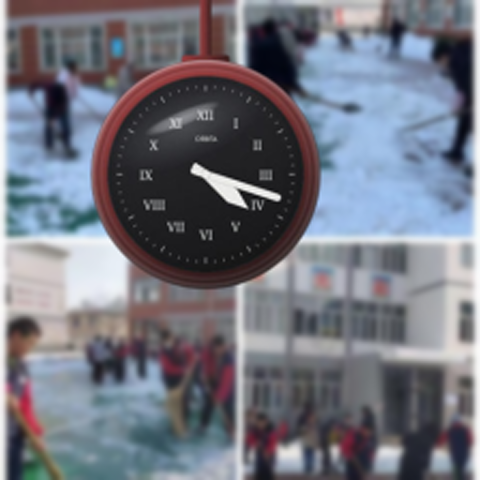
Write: 4 h 18 min
